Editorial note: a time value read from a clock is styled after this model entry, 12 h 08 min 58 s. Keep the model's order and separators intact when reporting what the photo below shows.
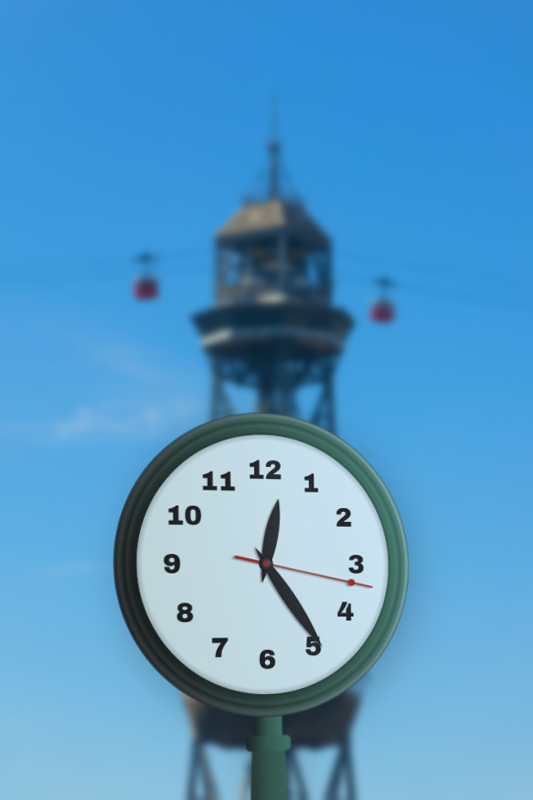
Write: 12 h 24 min 17 s
